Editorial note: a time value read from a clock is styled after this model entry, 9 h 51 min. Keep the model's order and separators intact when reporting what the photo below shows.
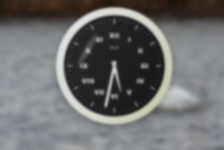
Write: 5 h 32 min
